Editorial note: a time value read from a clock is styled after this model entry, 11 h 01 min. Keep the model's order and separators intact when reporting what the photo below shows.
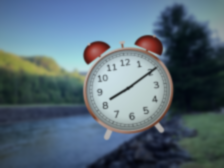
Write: 8 h 10 min
